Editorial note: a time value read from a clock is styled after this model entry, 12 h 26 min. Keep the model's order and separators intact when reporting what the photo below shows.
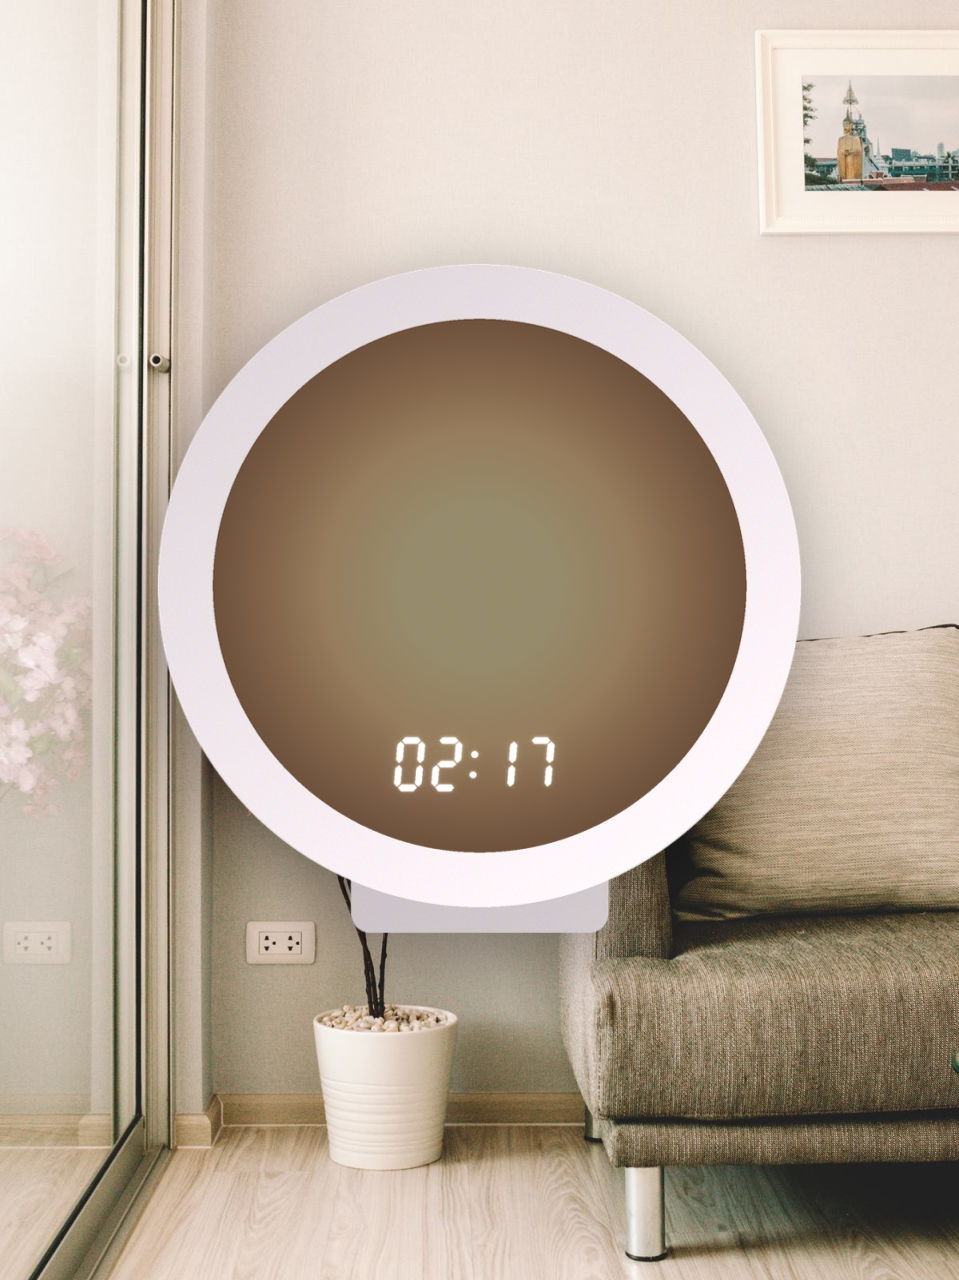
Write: 2 h 17 min
